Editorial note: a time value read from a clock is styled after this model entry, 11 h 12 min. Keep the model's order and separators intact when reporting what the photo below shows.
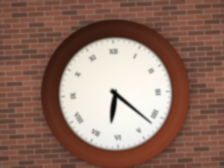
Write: 6 h 22 min
